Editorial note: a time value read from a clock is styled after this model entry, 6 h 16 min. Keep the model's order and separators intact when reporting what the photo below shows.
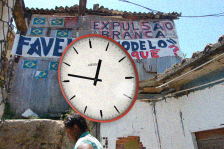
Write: 12 h 47 min
